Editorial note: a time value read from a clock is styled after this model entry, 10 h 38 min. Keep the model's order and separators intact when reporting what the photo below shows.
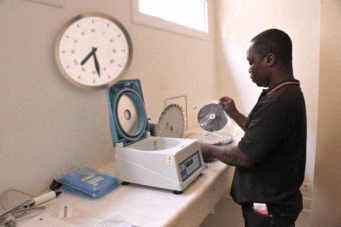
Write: 7 h 28 min
